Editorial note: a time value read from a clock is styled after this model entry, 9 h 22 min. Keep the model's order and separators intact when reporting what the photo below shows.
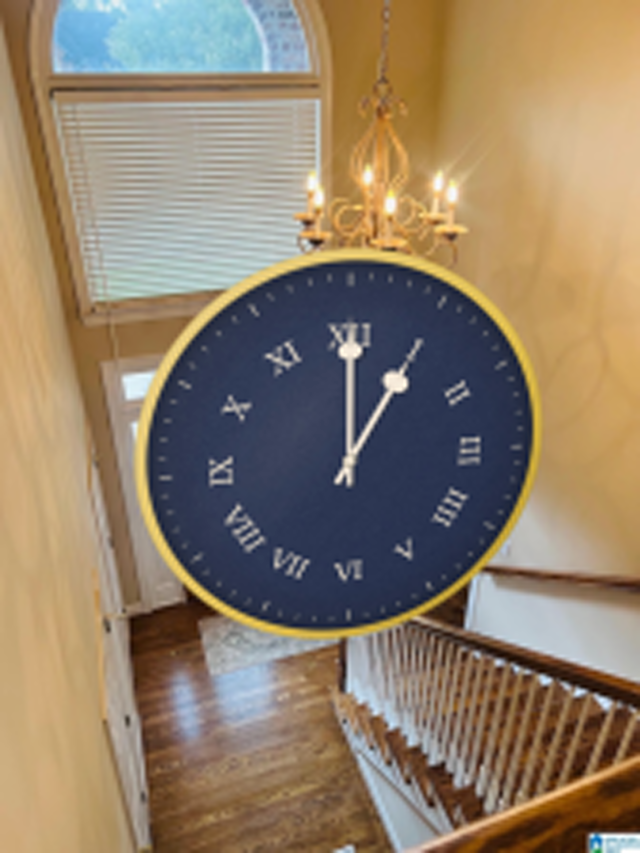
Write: 1 h 00 min
